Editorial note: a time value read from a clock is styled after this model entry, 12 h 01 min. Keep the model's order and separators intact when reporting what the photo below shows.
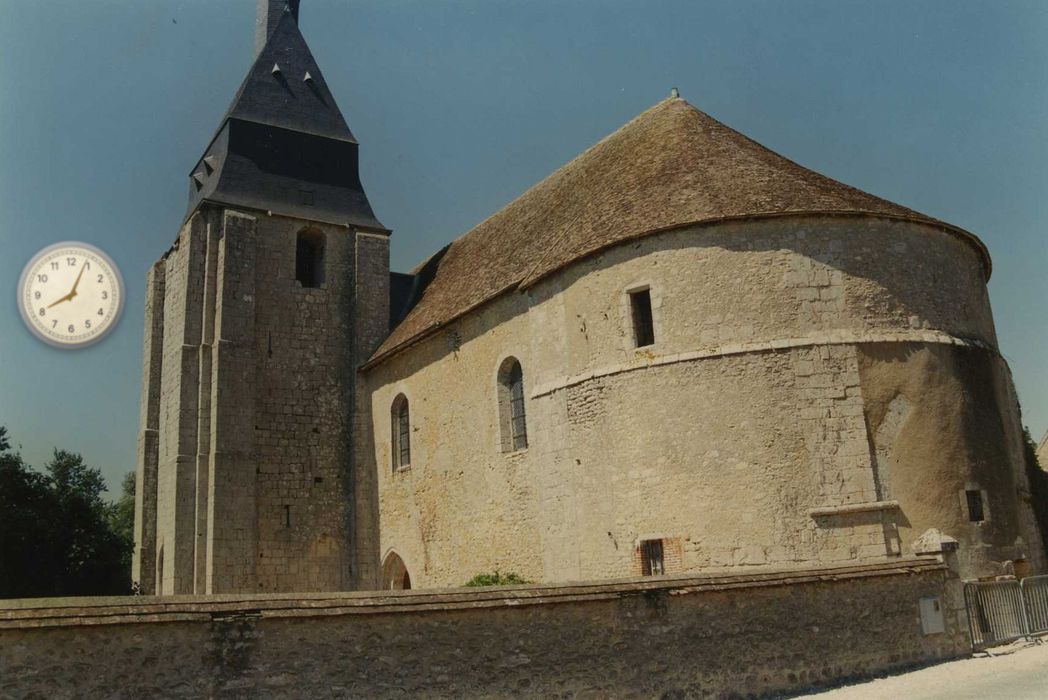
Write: 8 h 04 min
